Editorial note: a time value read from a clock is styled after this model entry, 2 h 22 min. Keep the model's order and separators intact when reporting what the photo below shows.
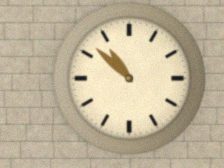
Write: 10 h 52 min
